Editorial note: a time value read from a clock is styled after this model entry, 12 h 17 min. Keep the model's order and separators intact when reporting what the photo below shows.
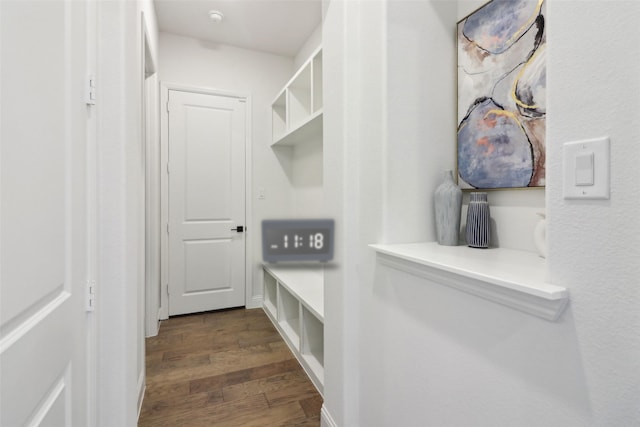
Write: 11 h 18 min
